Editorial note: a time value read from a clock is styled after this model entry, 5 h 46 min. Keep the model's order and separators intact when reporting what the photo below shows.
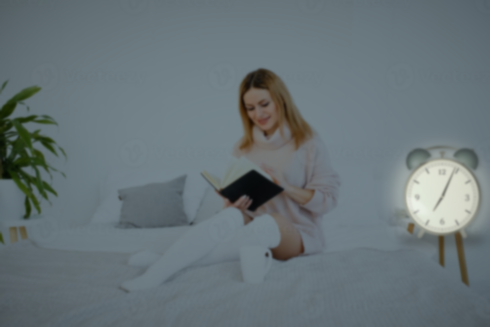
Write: 7 h 04 min
